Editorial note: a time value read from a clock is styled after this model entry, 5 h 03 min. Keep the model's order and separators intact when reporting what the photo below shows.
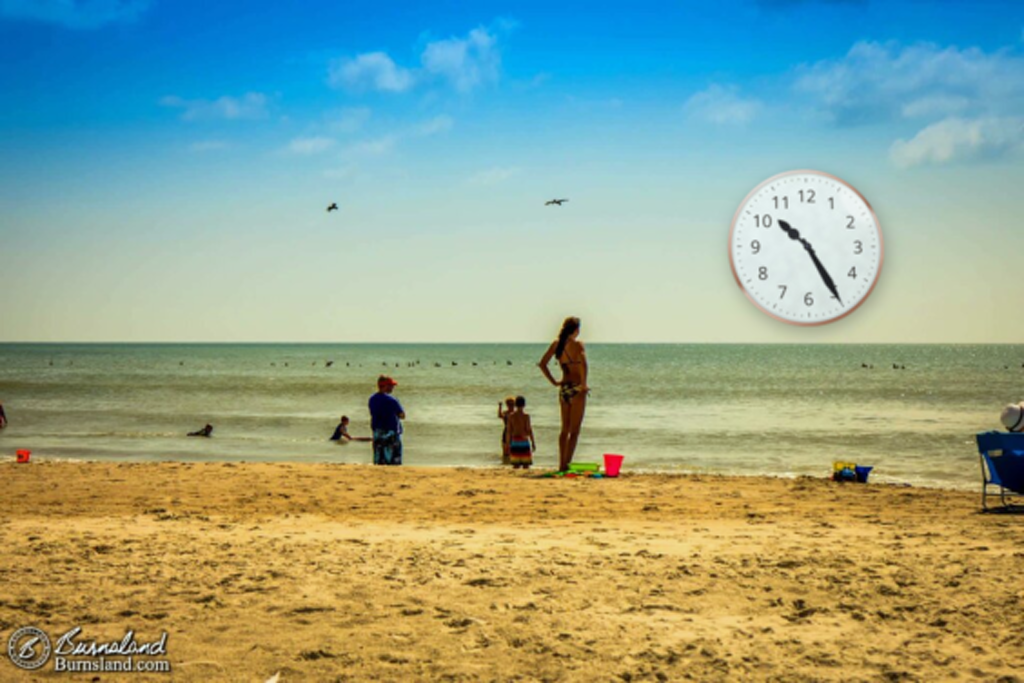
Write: 10 h 25 min
